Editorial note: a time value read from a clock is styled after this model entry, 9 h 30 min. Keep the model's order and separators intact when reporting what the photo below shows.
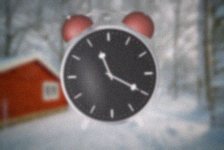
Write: 11 h 20 min
